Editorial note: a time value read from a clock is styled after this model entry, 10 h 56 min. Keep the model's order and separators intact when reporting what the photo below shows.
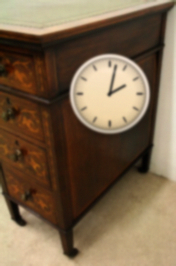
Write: 2 h 02 min
